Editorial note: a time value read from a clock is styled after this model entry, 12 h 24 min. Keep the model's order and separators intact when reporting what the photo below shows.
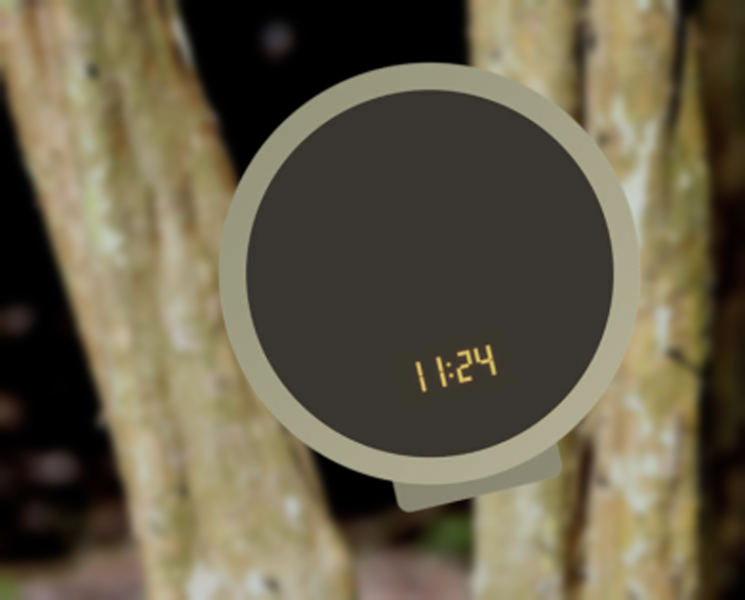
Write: 11 h 24 min
